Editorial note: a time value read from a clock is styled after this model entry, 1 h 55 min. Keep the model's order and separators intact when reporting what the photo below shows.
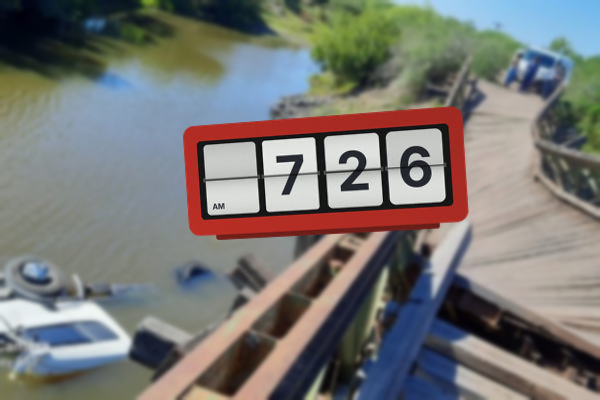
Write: 7 h 26 min
